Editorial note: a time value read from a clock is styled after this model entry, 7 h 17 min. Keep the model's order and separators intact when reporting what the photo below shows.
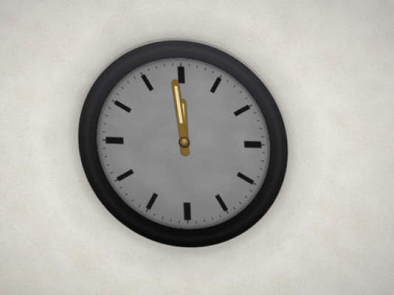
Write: 11 h 59 min
